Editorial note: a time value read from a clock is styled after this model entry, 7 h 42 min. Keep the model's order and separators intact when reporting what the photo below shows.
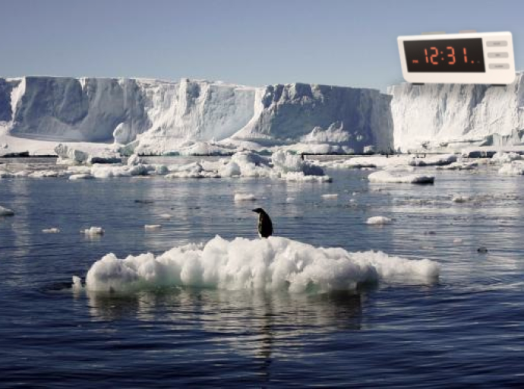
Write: 12 h 31 min
